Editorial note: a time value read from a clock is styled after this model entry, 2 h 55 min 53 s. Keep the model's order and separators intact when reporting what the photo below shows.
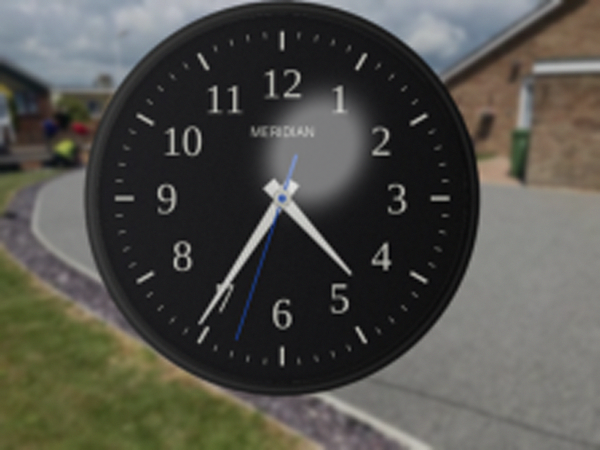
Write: 4 h 35 min 33 s
